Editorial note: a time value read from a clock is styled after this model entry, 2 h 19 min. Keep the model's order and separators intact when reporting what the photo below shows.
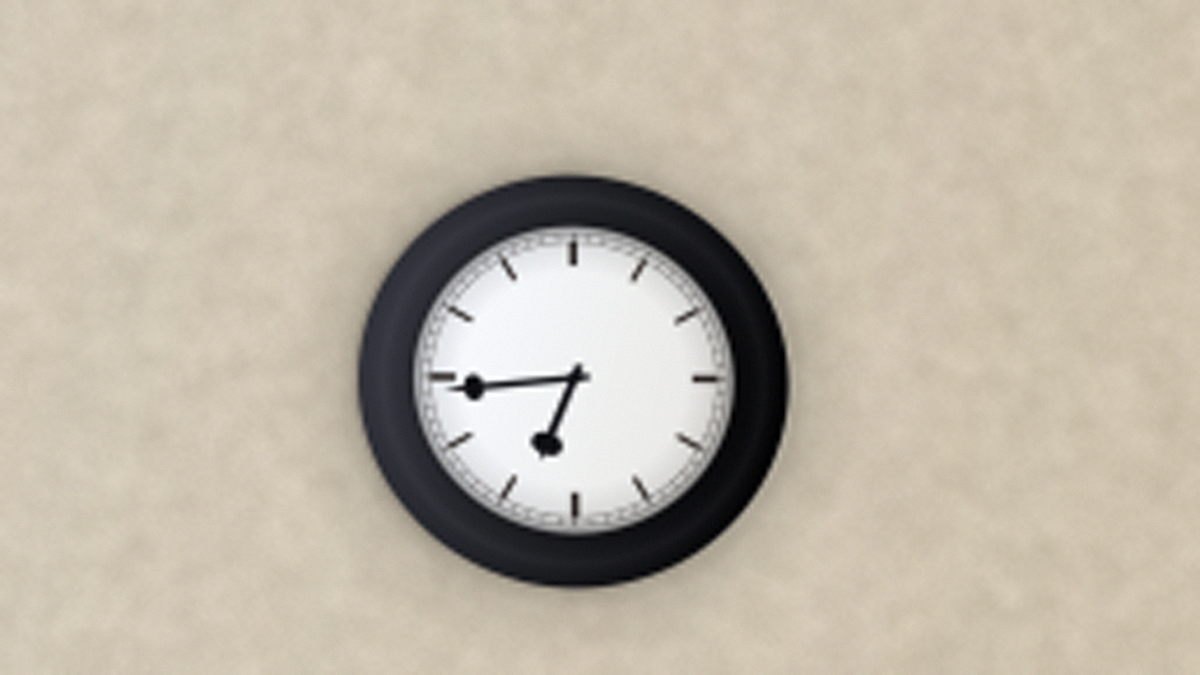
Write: 6 h 44 min
